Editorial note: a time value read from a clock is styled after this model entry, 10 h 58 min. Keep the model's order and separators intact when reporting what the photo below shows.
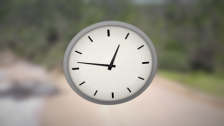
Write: 12 h 47 min
